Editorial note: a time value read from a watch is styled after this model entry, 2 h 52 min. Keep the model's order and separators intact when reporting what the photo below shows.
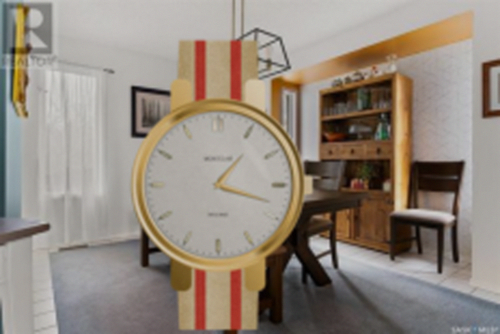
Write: 1 h 18 min
